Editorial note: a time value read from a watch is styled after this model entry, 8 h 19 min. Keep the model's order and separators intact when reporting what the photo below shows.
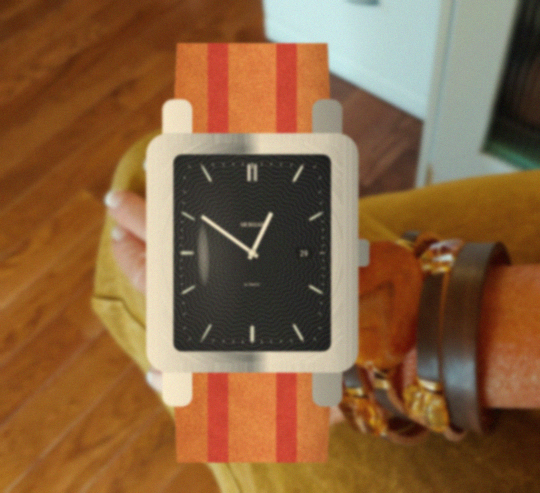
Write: 12 h 51 min
